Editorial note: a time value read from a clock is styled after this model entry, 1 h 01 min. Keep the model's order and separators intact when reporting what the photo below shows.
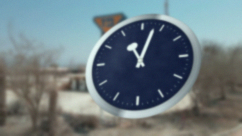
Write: 11 h 03 min
